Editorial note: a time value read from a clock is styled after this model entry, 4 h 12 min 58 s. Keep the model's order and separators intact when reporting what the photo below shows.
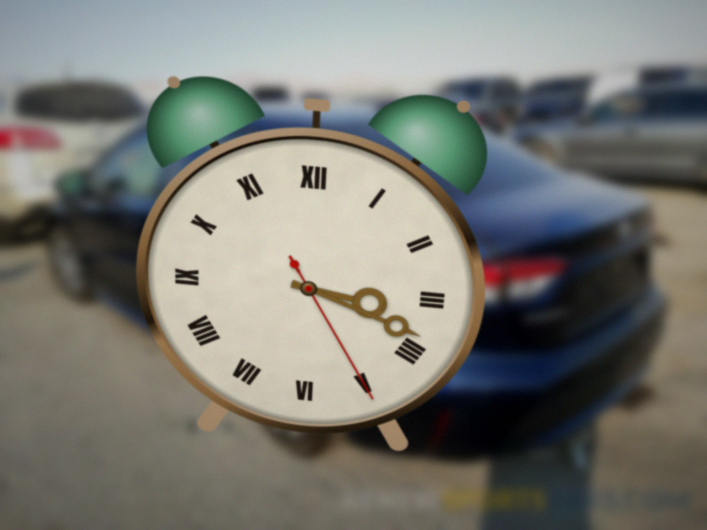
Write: 3 h 18 min 25 s
